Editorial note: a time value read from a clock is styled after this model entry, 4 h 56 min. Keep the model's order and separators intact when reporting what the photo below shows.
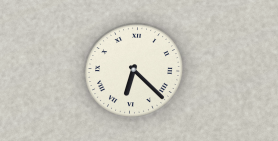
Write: 6 h 22 min
